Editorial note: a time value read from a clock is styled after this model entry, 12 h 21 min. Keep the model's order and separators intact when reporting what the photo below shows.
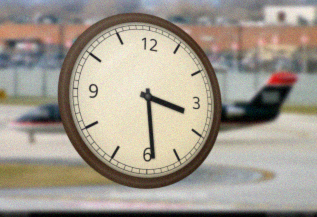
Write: 3 h 29 min
